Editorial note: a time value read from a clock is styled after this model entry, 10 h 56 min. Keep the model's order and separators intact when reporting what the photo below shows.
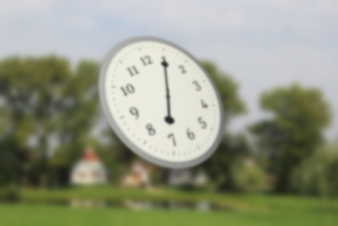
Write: 7 h 05 min
